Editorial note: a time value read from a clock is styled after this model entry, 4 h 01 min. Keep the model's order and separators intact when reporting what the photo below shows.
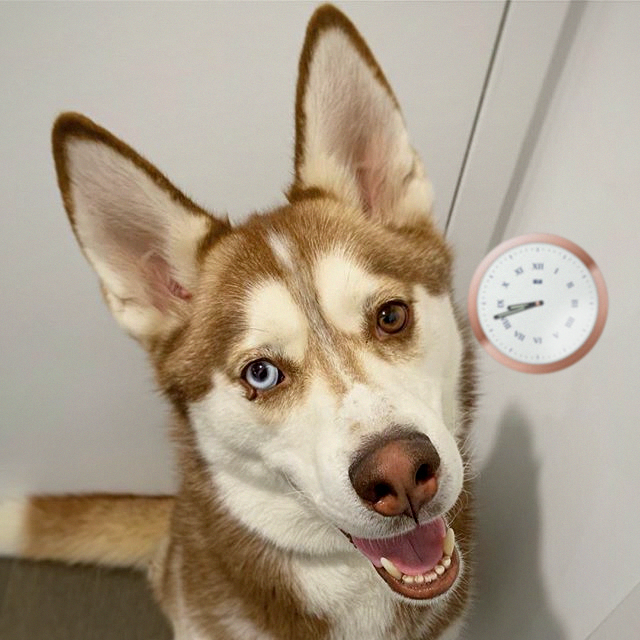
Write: 8 h 42 min
